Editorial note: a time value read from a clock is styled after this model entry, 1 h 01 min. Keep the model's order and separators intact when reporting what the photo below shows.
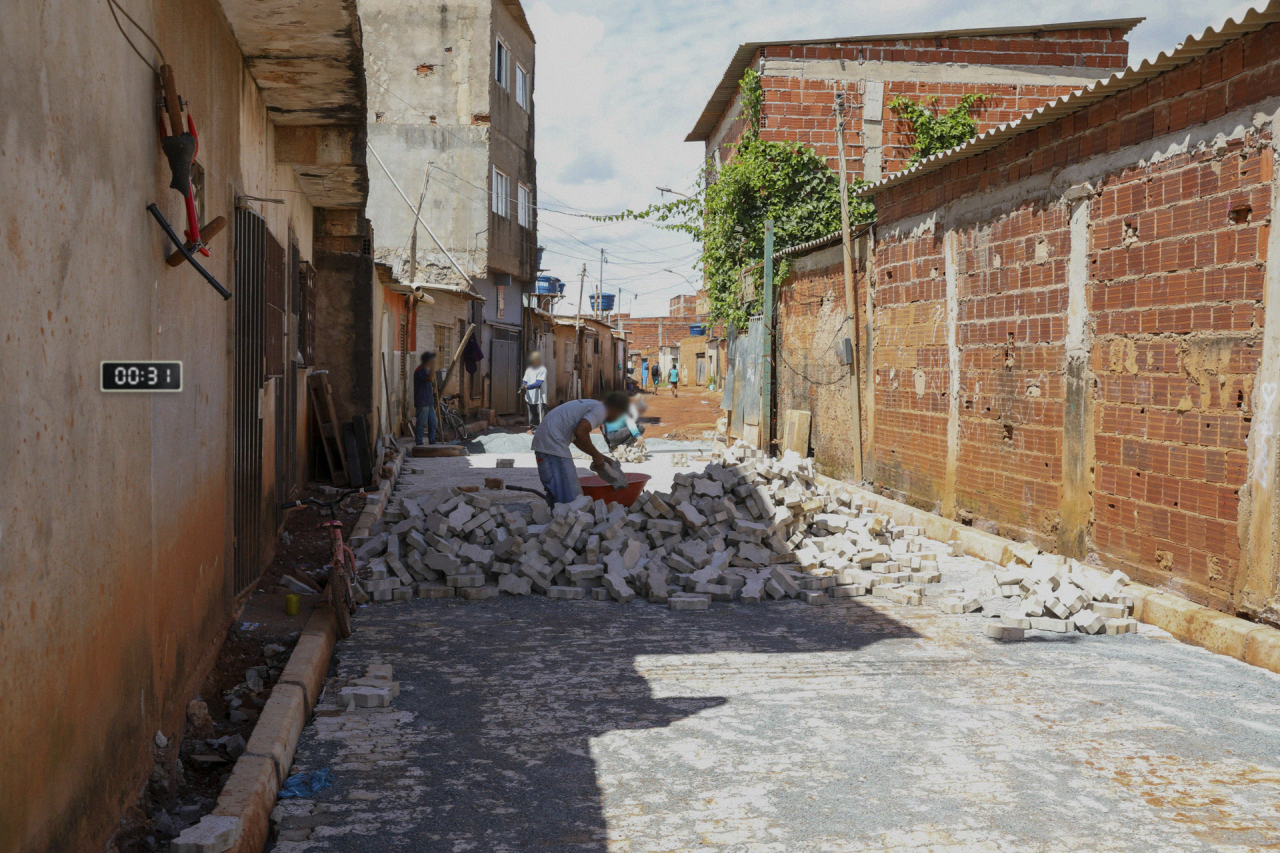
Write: 0 h 31 min
